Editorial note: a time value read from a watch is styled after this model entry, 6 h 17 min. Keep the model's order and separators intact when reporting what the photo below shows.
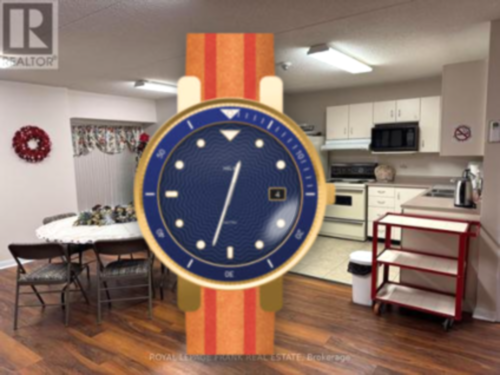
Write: 12 h 33 min
